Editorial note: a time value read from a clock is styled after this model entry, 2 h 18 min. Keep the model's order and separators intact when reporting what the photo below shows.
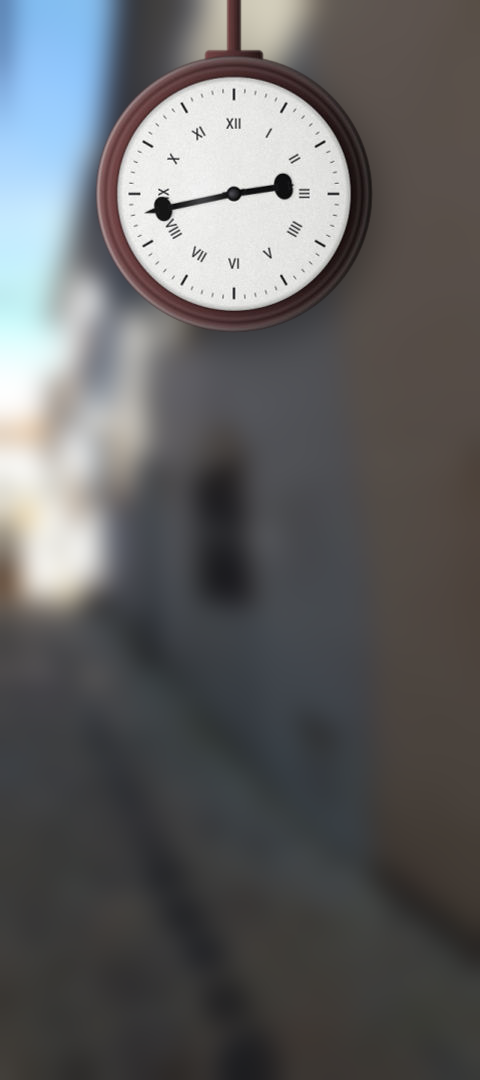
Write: 2 h 43 min
